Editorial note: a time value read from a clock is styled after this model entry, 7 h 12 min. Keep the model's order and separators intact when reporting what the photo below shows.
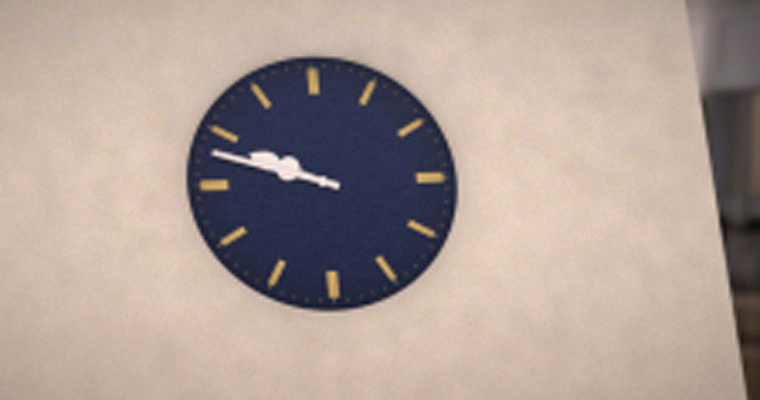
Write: 9 h 48 min
